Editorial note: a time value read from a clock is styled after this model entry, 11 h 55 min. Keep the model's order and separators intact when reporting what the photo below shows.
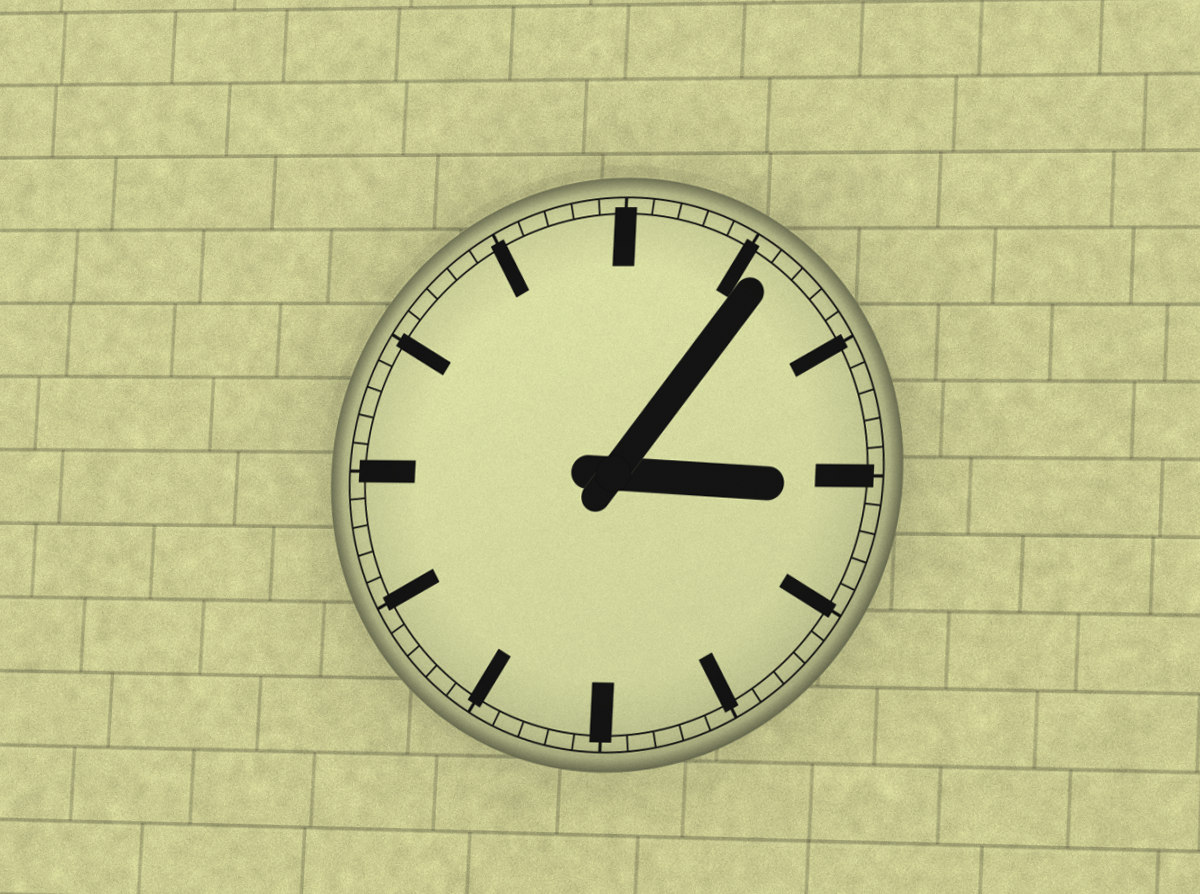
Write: 3 h 06 min
